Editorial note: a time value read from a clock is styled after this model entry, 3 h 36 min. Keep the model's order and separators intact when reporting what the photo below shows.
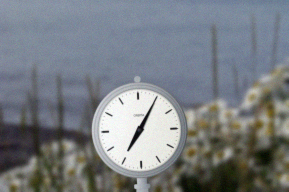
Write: 7 h 05 min
